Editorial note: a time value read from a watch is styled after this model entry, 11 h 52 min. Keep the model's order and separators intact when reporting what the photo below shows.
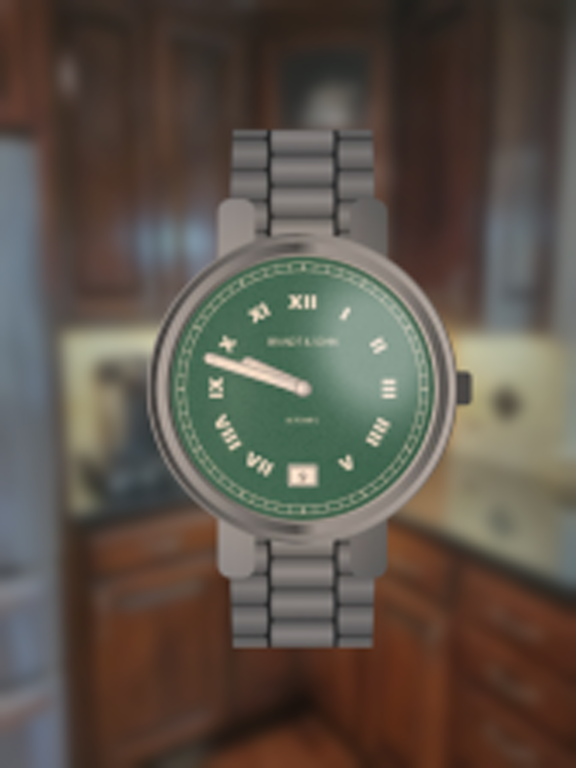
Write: 9 h 48 min
